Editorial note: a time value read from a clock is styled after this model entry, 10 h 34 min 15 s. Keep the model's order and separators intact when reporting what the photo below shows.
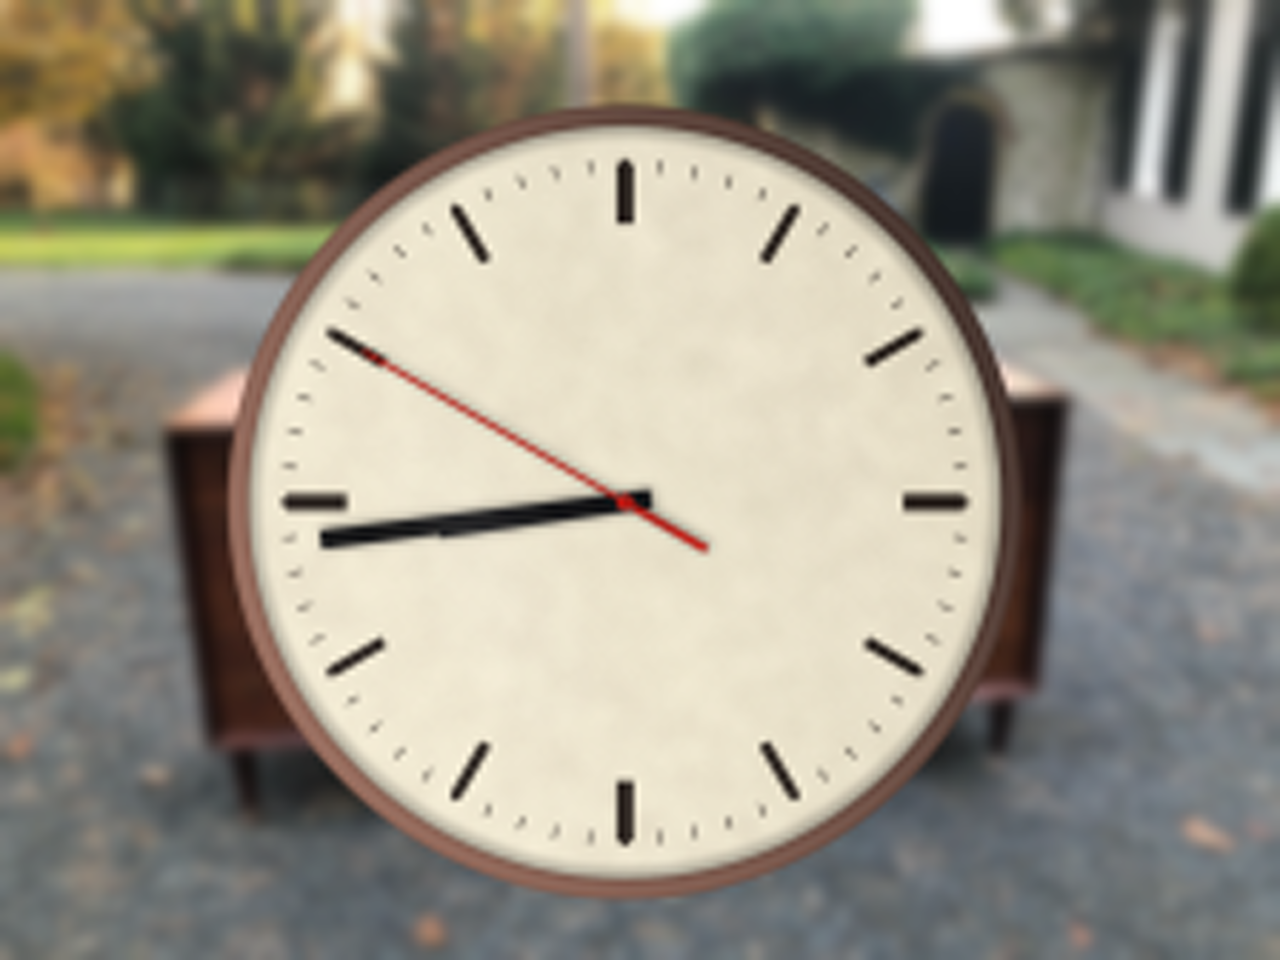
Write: 8 h 43 min 50 s
